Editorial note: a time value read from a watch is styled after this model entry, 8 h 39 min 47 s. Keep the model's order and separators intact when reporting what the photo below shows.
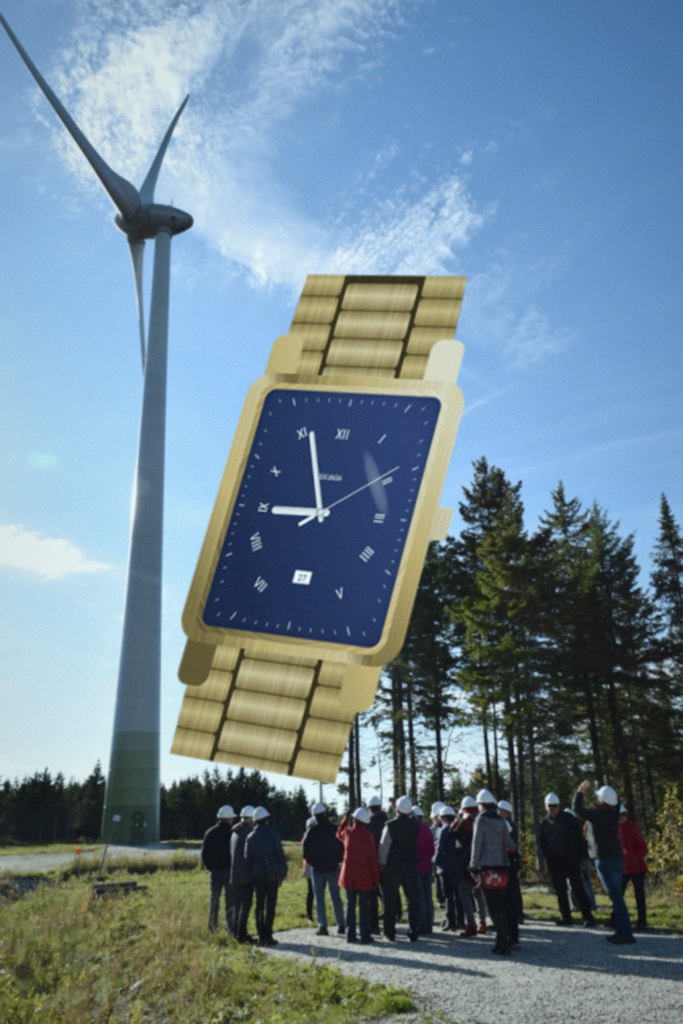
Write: 8 h 56 min 09 s
